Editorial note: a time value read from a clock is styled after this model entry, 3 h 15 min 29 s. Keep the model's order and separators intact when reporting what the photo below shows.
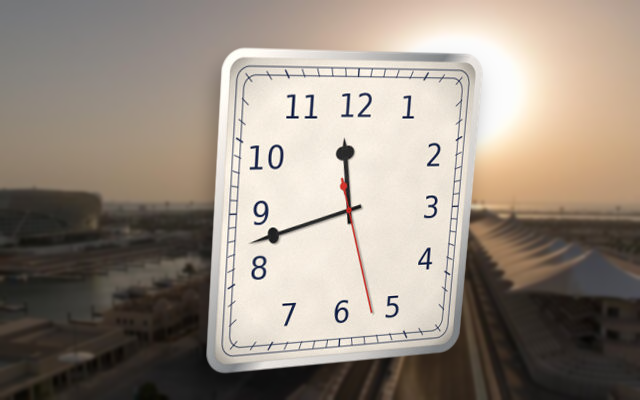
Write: 11 h 42 min 27 s
